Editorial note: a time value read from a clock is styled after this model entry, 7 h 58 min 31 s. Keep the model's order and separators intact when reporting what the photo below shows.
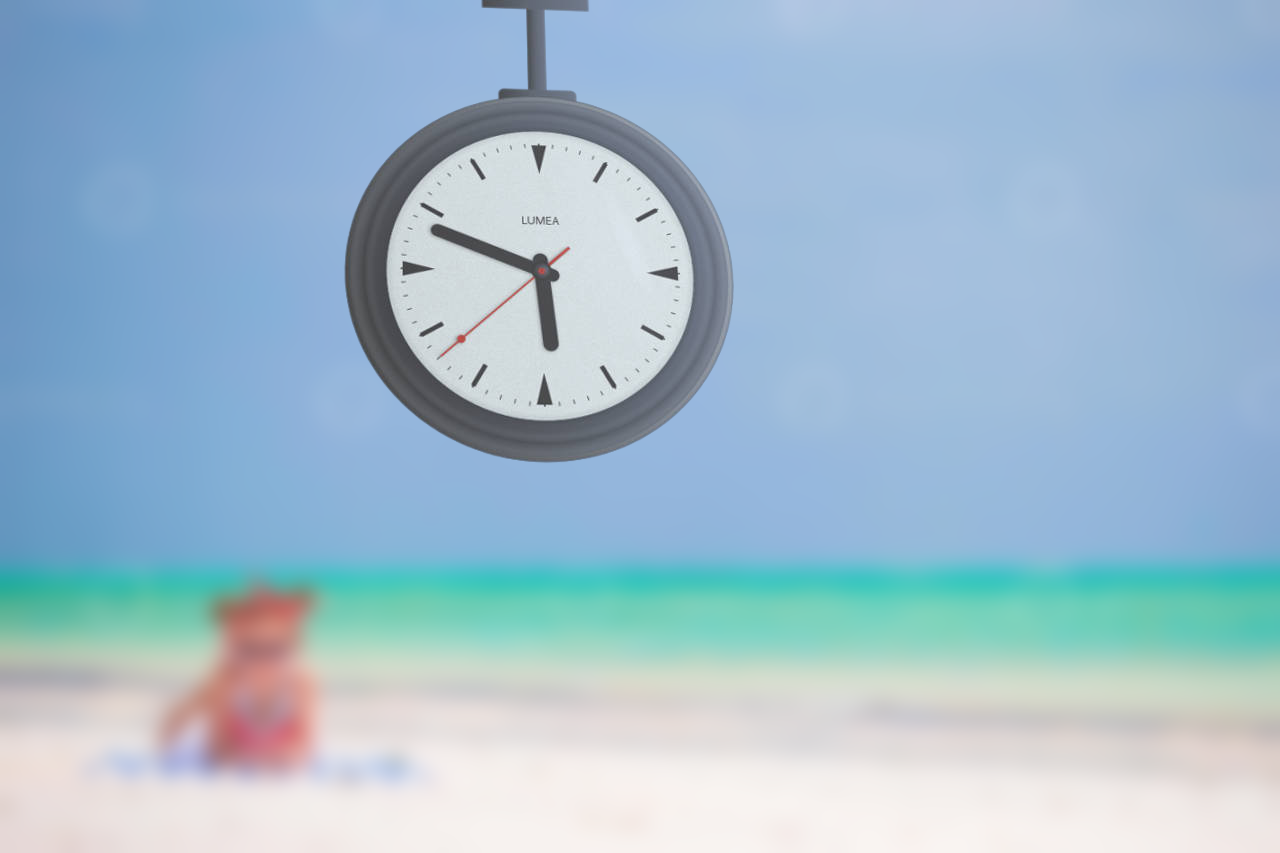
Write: 5 h 48 min 38 s
